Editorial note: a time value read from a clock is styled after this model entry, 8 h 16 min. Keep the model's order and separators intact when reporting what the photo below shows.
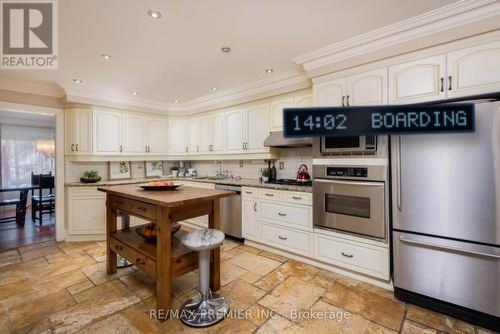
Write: 14 h 02 min
